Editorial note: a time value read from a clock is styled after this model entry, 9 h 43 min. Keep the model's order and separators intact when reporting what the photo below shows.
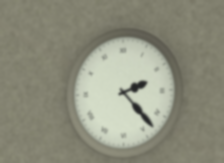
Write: 2 h 23 min
